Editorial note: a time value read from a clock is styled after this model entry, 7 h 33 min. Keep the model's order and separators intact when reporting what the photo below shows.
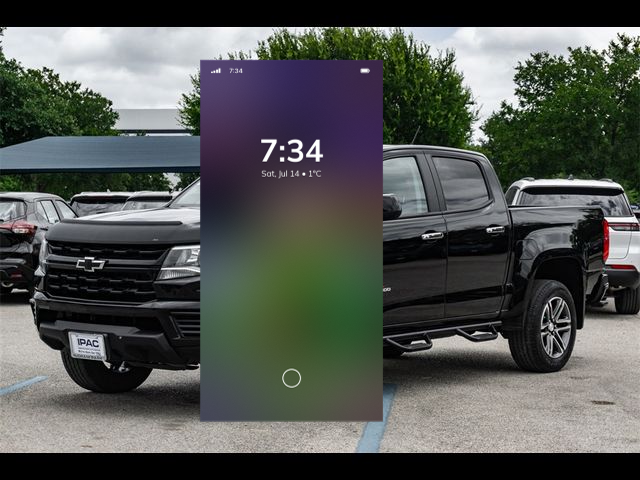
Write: 7 h 34 min
